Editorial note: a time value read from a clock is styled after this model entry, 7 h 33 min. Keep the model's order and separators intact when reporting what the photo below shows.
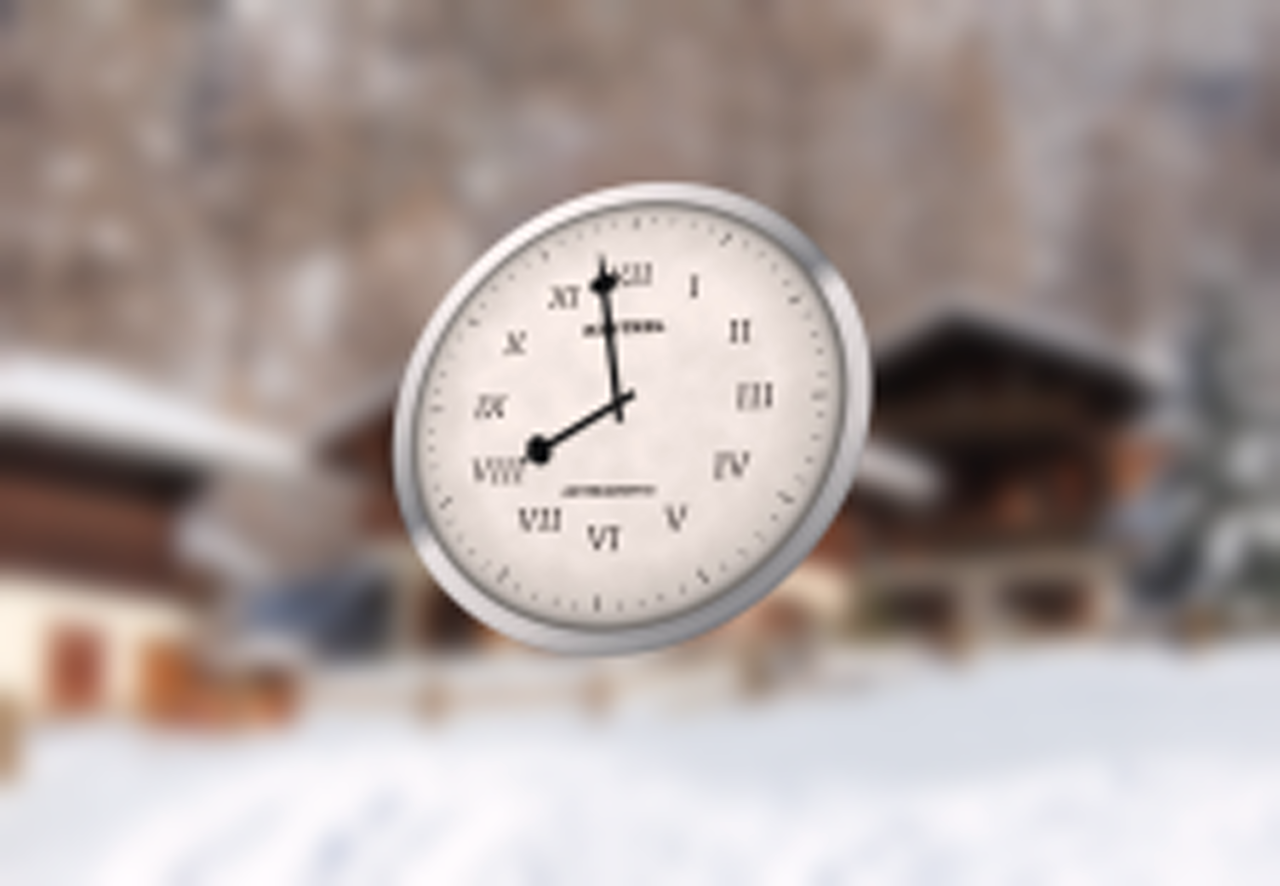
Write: 7 h 58 min
